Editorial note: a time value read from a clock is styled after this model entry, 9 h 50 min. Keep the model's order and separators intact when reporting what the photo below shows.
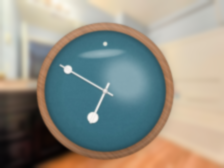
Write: 6 h 50 min
